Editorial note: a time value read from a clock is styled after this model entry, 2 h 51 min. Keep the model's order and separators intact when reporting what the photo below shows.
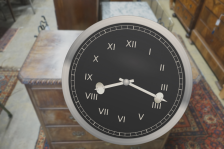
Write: 8 h 18 min
